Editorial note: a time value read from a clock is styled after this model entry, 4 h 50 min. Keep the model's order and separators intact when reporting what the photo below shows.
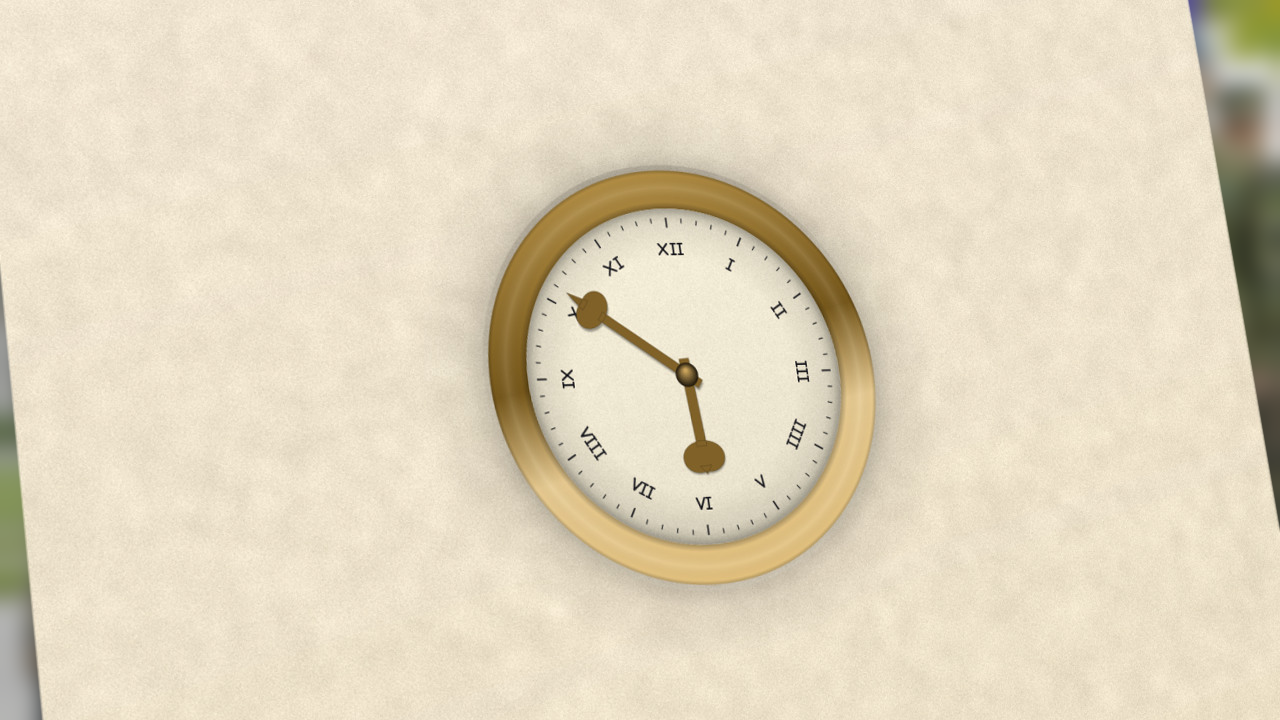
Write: 5 h 51 min
